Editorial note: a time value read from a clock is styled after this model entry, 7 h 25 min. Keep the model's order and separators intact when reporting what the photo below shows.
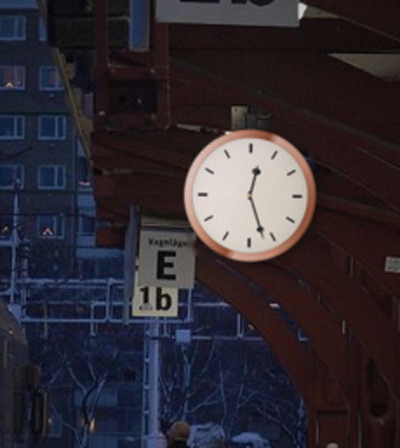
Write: 12 h 27 min
